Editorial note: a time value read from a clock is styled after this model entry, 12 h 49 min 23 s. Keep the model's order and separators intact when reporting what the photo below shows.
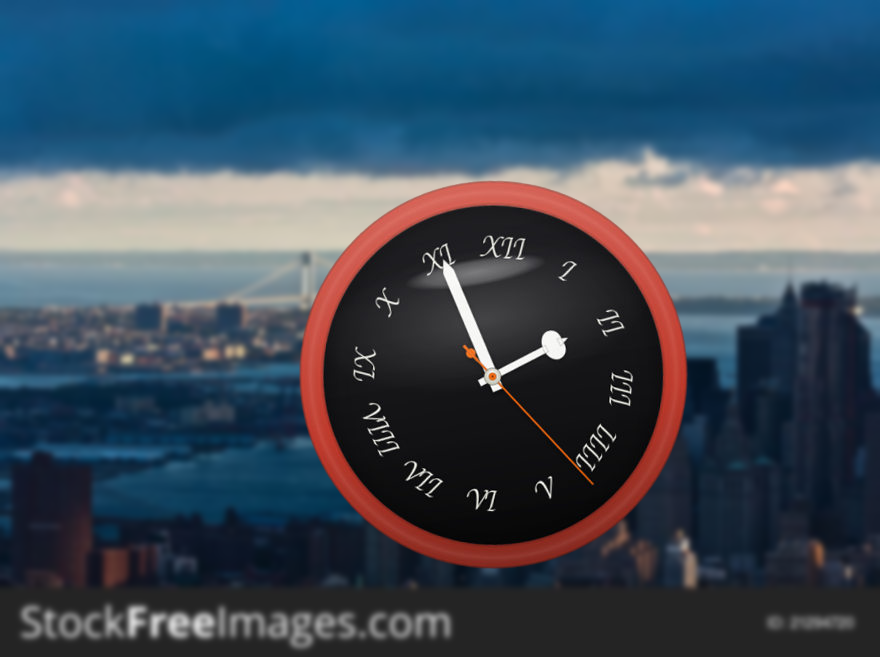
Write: 1 h 55 min 22 s
